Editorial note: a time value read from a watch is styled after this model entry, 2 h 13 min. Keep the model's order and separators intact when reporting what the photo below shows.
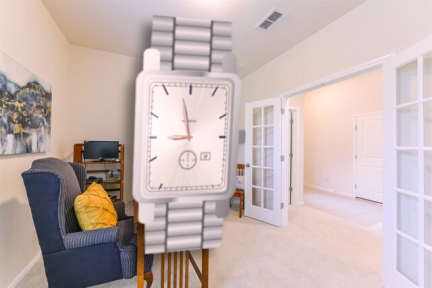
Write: 8 h 58 min
